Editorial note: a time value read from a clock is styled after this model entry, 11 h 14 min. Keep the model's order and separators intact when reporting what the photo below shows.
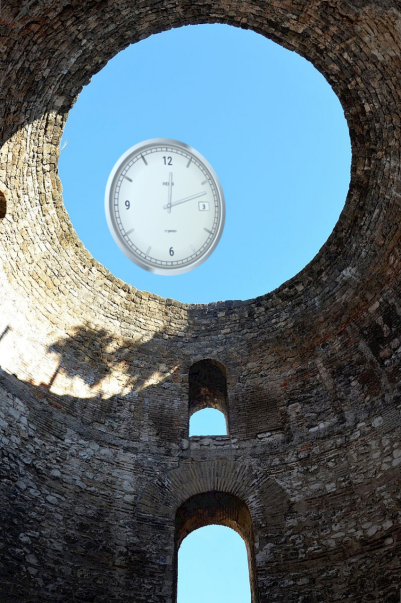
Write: 12 h 12 min
